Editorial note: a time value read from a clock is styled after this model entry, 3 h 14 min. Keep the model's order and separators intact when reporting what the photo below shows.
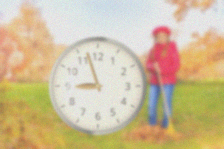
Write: 8 h 57 min
